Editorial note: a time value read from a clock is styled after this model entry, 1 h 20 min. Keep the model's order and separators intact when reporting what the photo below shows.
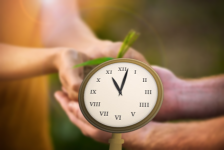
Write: 11 h 02 min
